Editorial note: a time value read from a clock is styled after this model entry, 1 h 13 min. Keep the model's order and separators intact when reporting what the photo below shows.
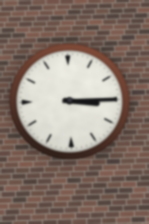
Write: 3 h 15 min
